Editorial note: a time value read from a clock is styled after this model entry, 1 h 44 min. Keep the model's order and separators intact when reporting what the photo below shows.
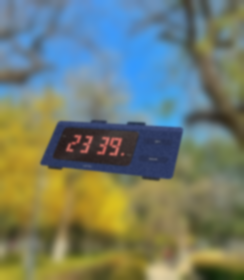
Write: 23 h 39 min
